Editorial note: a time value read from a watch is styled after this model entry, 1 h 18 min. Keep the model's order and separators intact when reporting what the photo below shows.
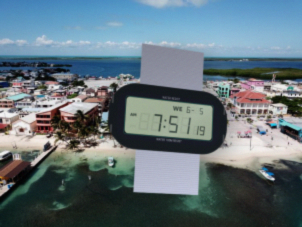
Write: 7 h 51 min
